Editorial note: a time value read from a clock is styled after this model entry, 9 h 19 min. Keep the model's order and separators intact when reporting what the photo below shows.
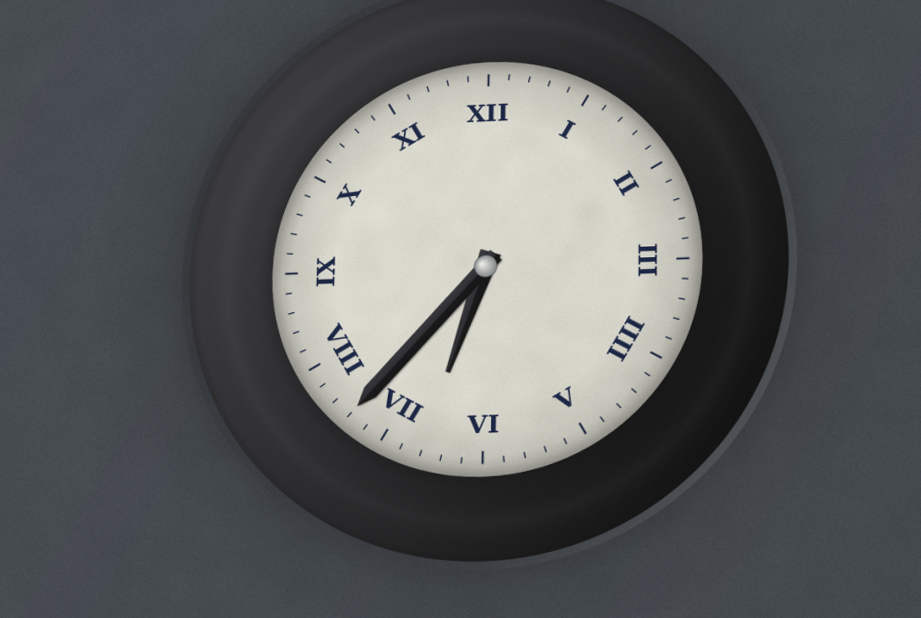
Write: 6 h 37 min
